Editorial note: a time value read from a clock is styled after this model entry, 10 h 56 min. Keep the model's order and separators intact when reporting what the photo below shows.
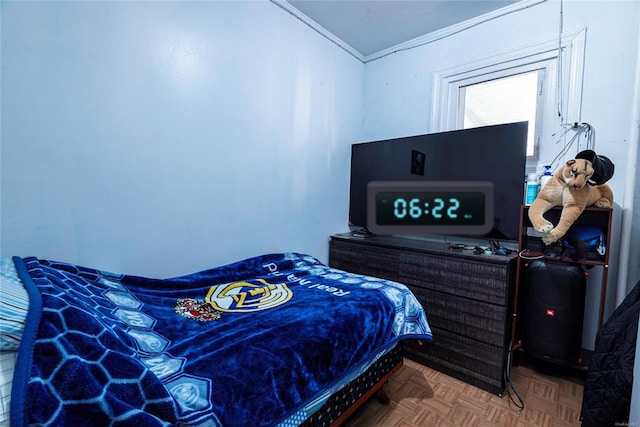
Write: 6 h 22 min
